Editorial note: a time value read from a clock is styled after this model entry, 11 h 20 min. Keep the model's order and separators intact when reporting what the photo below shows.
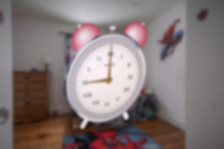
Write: 9 h 00 min
